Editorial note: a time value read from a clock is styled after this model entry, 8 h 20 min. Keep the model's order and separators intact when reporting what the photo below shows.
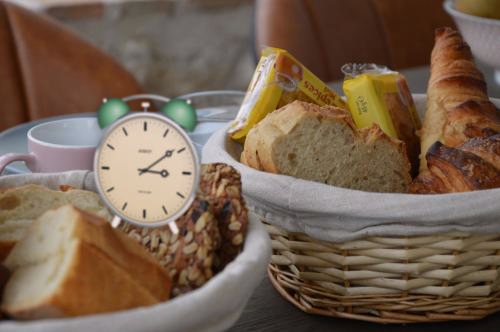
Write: 3 h 09 min
